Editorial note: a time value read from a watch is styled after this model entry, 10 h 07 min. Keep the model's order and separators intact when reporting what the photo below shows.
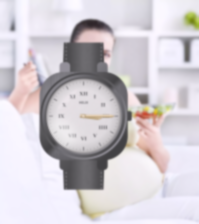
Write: 3 h 15 min
